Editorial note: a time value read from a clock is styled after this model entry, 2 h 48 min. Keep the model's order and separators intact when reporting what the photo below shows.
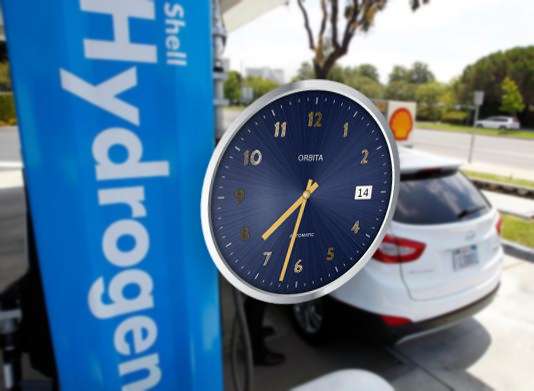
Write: 7 h 32 min
